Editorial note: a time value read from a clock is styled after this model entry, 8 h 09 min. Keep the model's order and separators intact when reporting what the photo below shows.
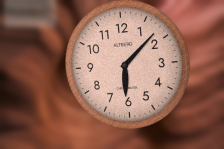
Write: 6 h 08 min
